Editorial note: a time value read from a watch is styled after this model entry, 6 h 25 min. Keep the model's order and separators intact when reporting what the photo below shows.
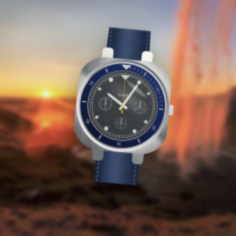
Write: 10 h 05 min
